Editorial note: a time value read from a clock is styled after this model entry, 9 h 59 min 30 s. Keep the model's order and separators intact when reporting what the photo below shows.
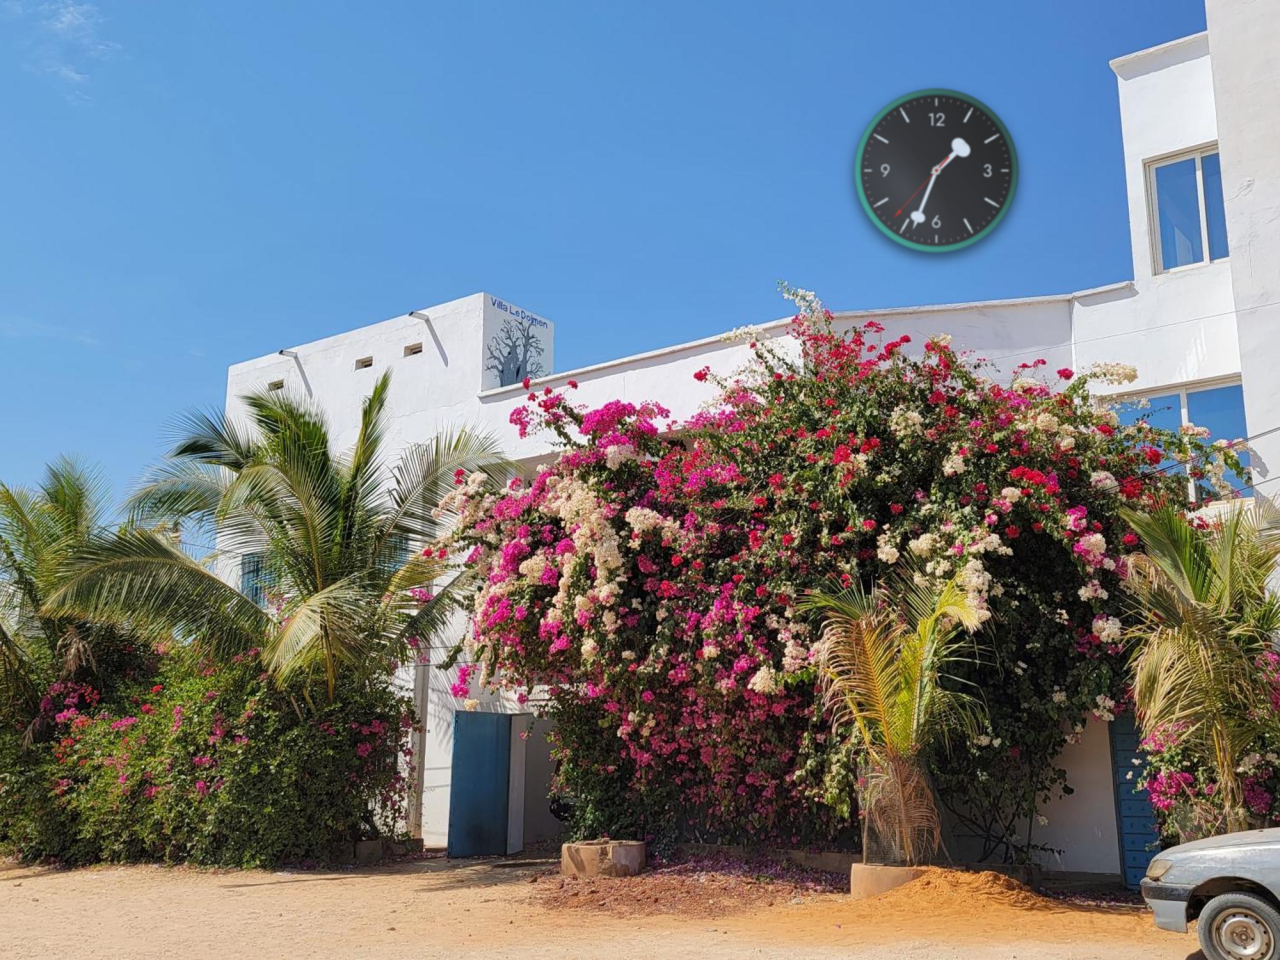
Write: 1 h 33 min 37 s
